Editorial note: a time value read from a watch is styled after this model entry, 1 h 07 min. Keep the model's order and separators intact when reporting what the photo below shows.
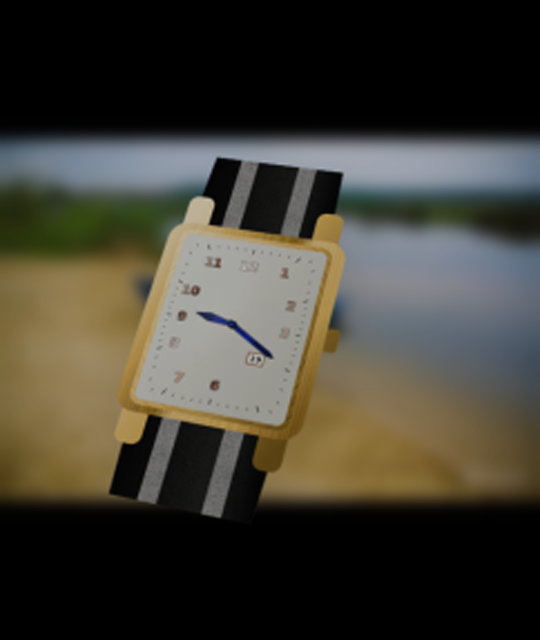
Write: 9 h 20 min
